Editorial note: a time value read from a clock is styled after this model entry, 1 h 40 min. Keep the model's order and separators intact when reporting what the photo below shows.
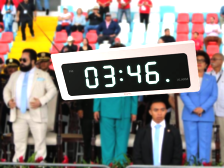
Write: 3 h 46 min
